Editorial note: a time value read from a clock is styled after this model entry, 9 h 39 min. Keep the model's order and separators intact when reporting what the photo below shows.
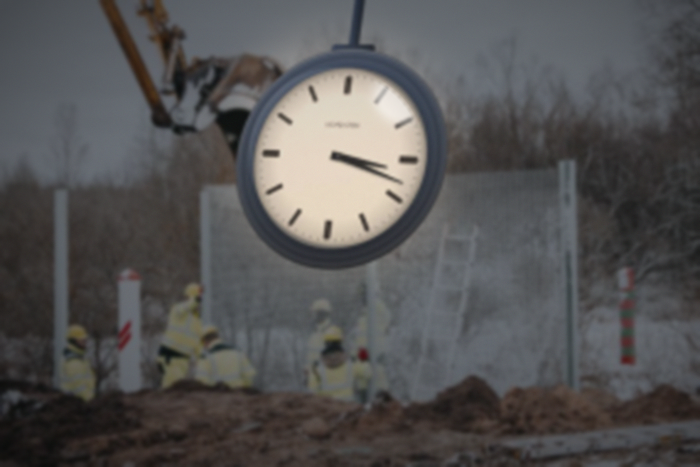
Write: 3 h 18 min
